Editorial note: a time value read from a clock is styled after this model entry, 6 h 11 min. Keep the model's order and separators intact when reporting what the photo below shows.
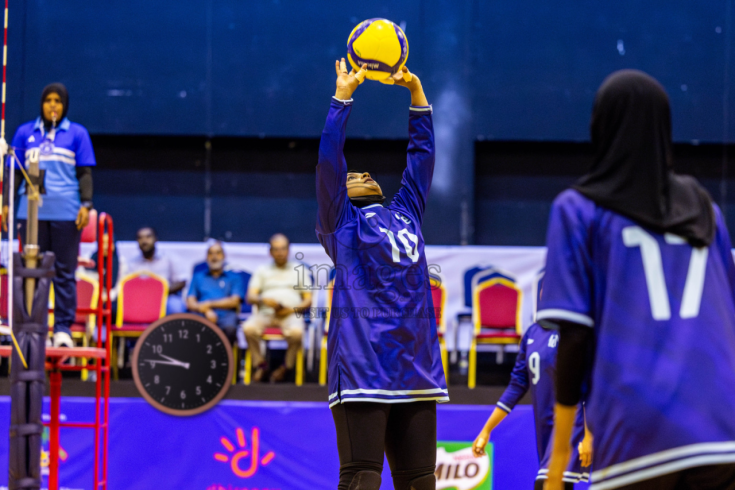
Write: 9 h 46 min
